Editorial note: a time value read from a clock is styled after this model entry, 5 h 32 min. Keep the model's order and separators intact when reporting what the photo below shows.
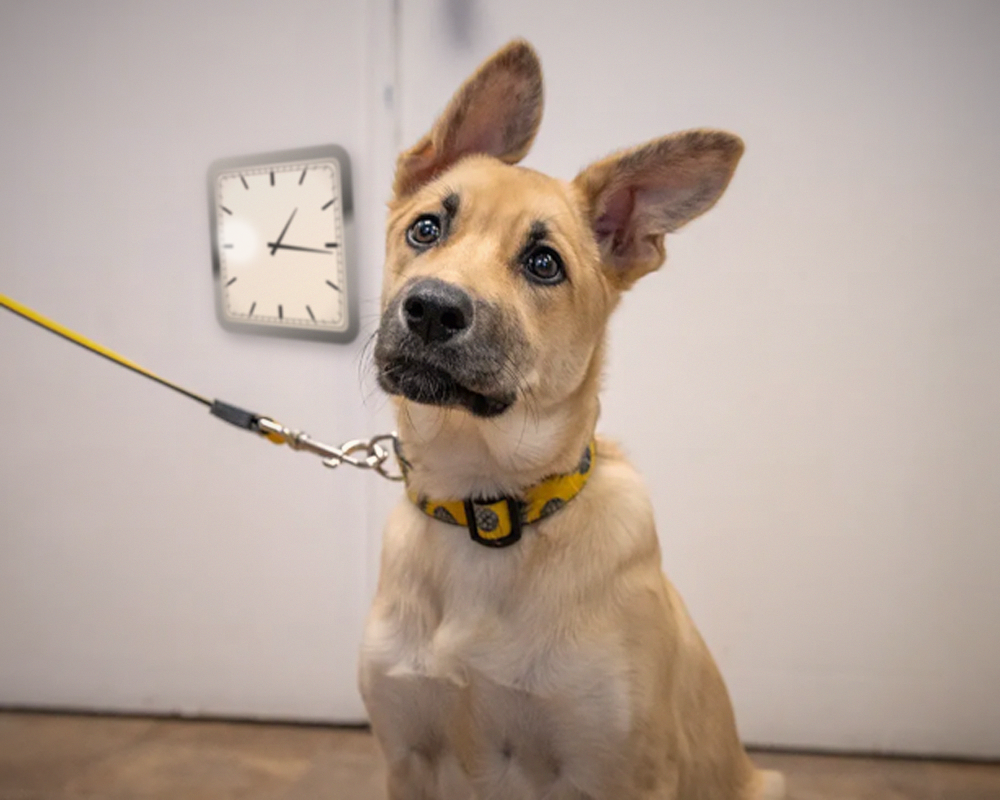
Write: 1 h 16 min
